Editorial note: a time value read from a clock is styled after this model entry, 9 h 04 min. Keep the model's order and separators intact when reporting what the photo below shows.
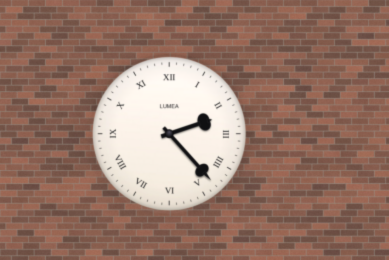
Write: 2 h 23 min
